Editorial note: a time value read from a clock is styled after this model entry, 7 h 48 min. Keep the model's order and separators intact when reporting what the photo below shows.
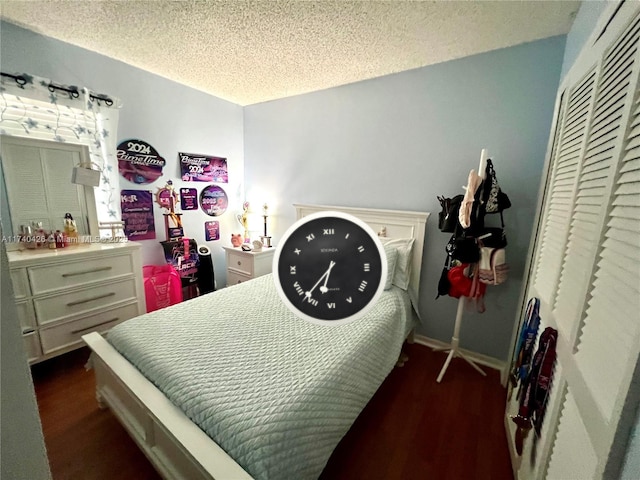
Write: 6 h 37 min
